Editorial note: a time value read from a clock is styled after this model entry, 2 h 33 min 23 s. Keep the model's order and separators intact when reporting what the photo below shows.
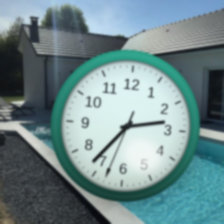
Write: 2 h 36 min 33 s
